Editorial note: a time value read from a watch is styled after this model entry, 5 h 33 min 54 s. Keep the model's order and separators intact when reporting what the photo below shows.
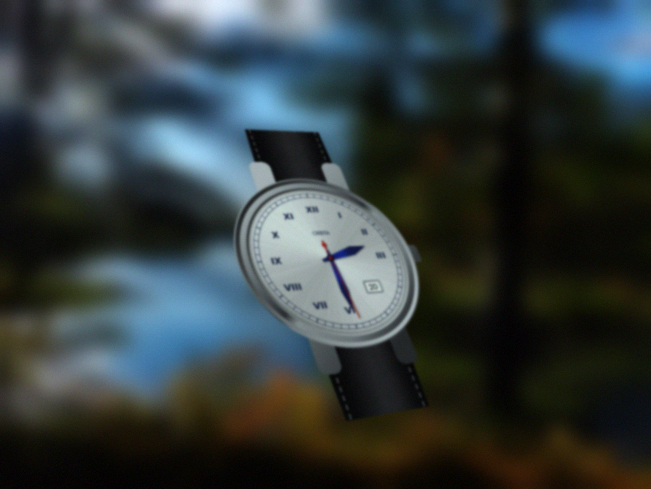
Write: 2 h 29 min 29 s
